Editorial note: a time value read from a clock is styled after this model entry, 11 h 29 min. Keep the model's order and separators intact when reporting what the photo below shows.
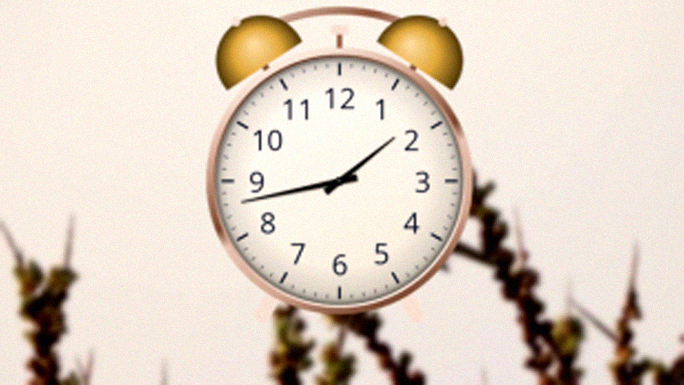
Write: 1 h 43 min
